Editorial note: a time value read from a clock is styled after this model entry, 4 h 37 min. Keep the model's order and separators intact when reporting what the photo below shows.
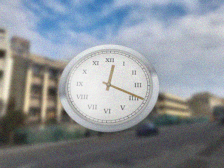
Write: 12 h 19 min
